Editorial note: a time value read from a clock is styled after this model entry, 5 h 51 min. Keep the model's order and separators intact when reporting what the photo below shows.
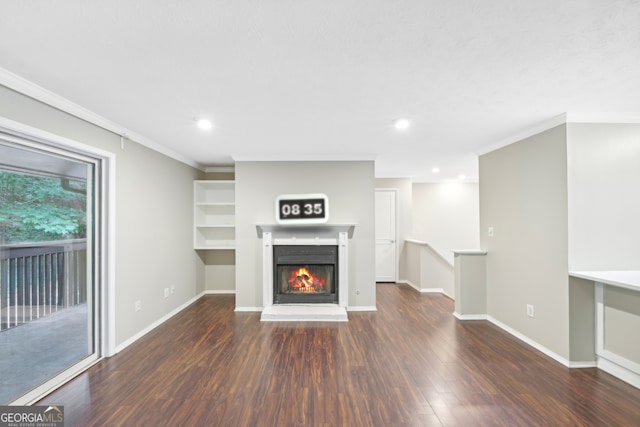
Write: 8 h 35 min
